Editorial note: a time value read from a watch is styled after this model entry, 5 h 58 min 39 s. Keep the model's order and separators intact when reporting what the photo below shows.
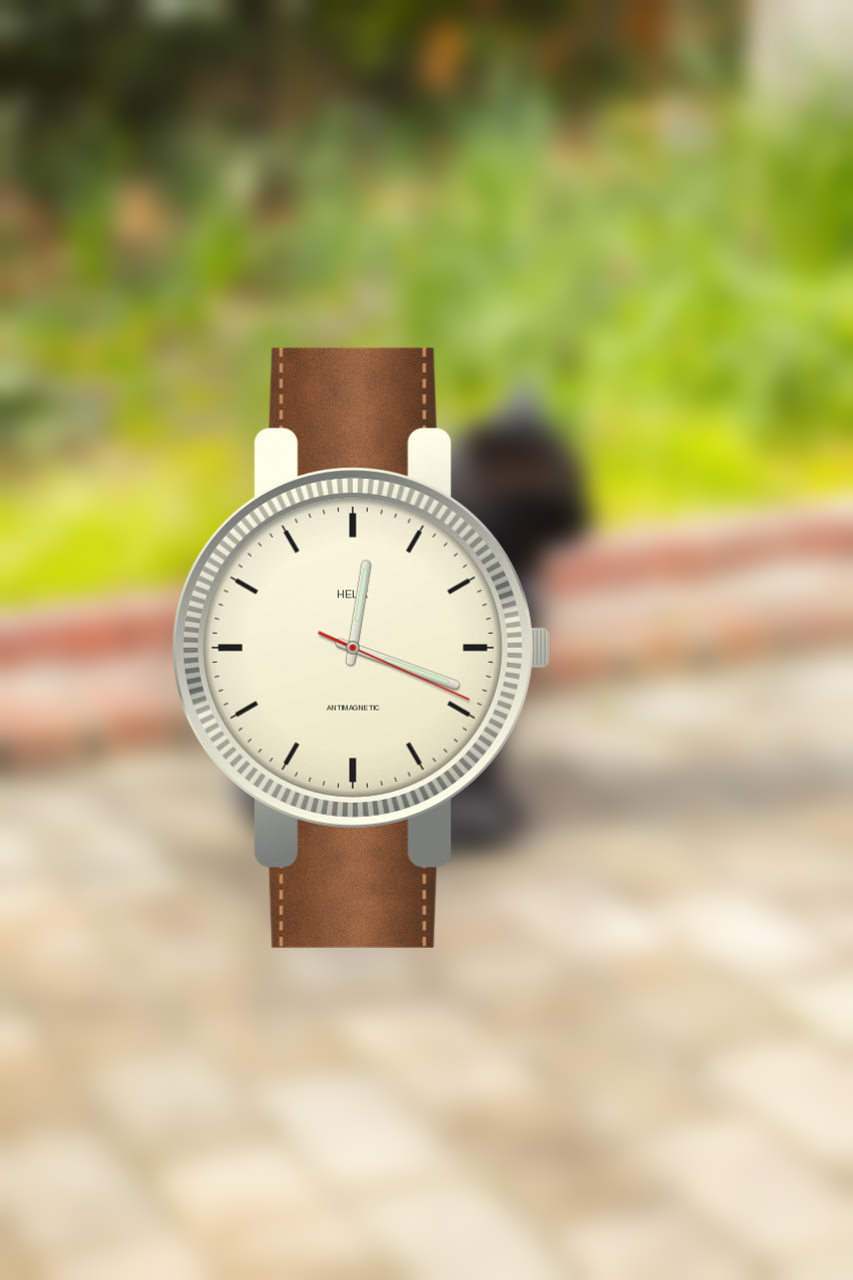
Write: 12 h 18 min 19 s
